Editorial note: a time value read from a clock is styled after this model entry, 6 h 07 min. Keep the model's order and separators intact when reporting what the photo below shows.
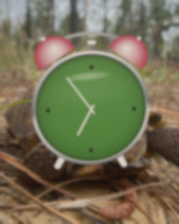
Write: 6 h 54 min
